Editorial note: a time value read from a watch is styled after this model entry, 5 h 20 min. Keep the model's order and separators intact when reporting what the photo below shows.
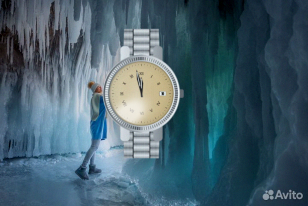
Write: 11 h 58 min
